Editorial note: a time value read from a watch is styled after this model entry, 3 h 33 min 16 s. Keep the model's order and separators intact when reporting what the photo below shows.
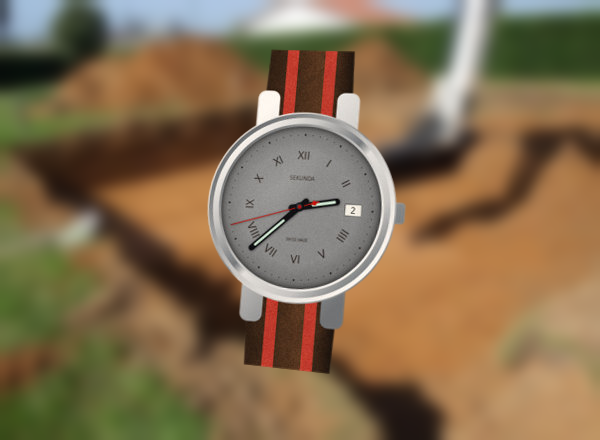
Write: 2 h 37 min 42 s
